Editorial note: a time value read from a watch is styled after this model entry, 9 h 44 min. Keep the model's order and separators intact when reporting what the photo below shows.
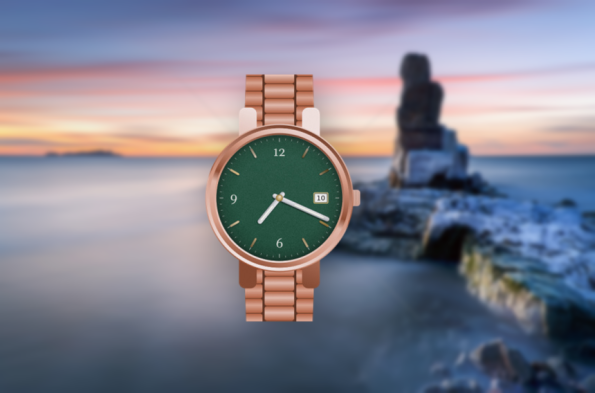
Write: 7 h 19 min
